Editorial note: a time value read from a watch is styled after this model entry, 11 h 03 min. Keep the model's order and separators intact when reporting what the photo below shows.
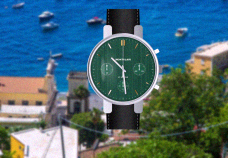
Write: 10 h 29 min
